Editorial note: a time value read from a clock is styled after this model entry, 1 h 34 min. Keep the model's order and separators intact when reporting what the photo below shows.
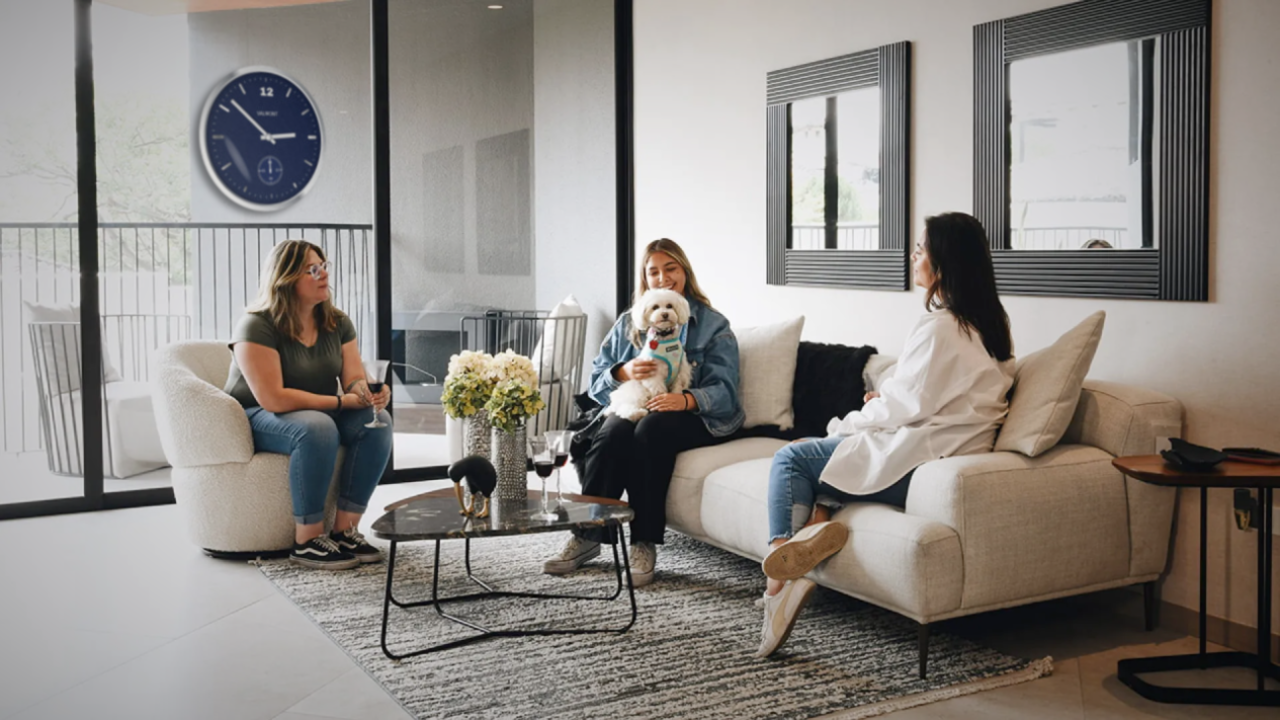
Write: 2 h 52 min
